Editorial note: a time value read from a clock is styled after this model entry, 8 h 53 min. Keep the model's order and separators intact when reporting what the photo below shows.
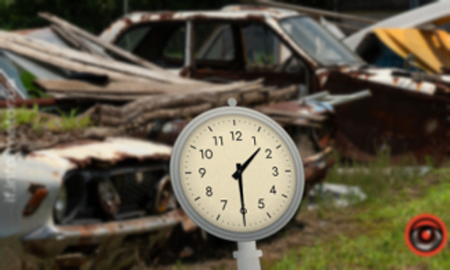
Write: 1 h 30 min
